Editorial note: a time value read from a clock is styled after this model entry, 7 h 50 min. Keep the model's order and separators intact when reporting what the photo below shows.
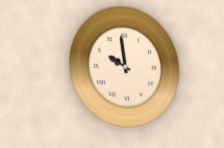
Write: 9 h 59 min
